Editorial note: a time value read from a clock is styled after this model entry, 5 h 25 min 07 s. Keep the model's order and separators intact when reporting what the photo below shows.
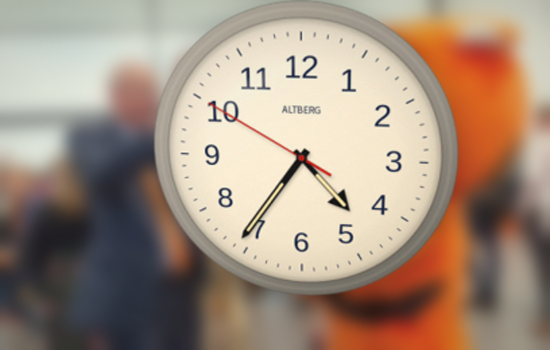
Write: 4 h 35 min 50 s
